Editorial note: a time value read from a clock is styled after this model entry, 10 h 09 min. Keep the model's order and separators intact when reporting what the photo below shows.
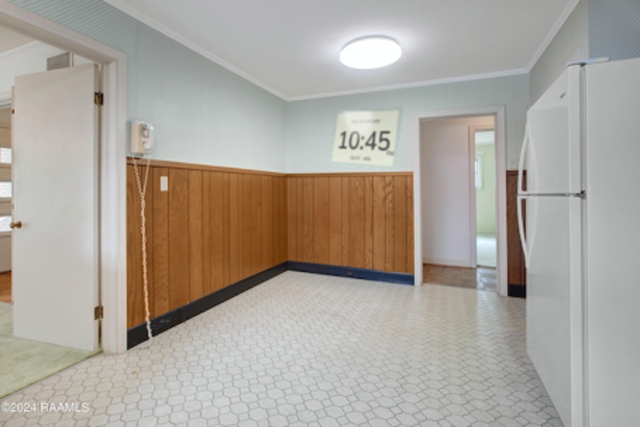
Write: 10 h 45 min
